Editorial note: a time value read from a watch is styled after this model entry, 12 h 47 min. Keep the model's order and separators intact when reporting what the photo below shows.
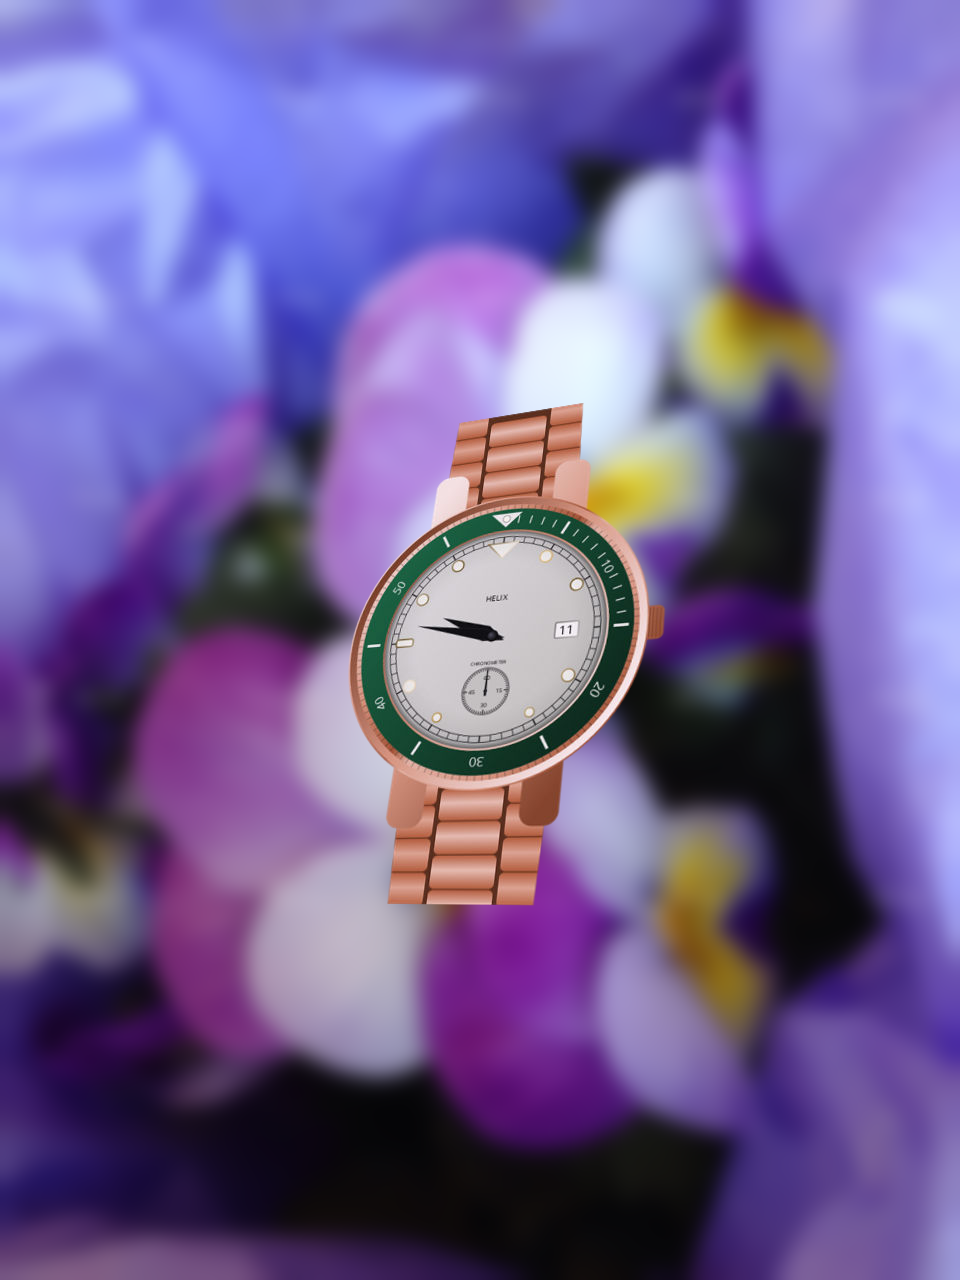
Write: 9 h 47 min
